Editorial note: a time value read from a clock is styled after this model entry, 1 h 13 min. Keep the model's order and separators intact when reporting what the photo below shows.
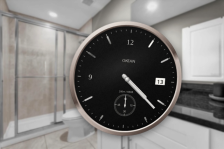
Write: 4 h 22 min
